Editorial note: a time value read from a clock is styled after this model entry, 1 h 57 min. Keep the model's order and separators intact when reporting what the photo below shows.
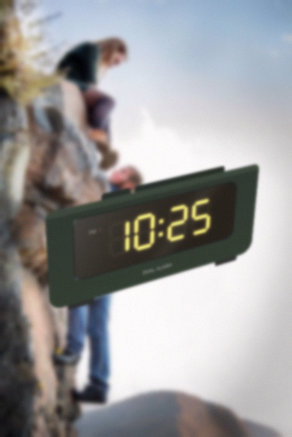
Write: 10 h 25 min
